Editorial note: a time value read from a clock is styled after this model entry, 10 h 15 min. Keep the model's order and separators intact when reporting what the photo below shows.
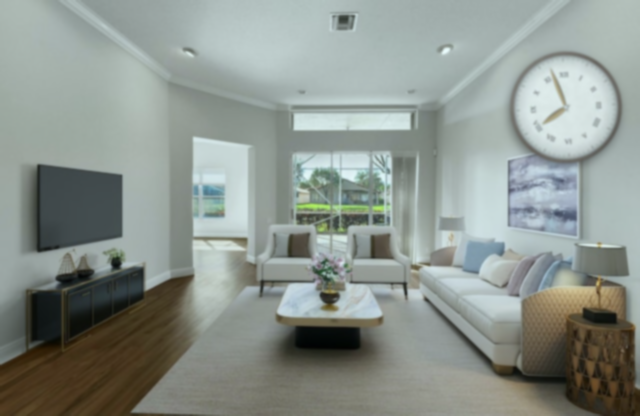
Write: 7 h 57 min
